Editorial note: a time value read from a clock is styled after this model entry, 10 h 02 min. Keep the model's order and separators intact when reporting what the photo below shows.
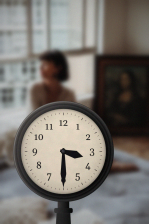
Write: 3 h 30 min
